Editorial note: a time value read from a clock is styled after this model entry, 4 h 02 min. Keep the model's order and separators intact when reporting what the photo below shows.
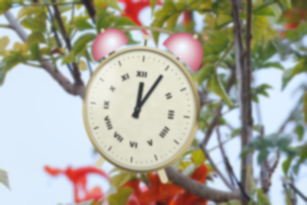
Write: 12 h 05 min
